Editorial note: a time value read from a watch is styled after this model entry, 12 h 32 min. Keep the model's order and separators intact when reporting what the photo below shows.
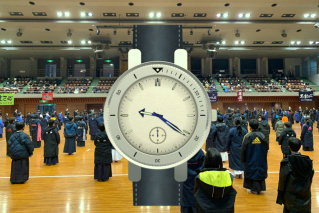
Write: 9 h 21 min
